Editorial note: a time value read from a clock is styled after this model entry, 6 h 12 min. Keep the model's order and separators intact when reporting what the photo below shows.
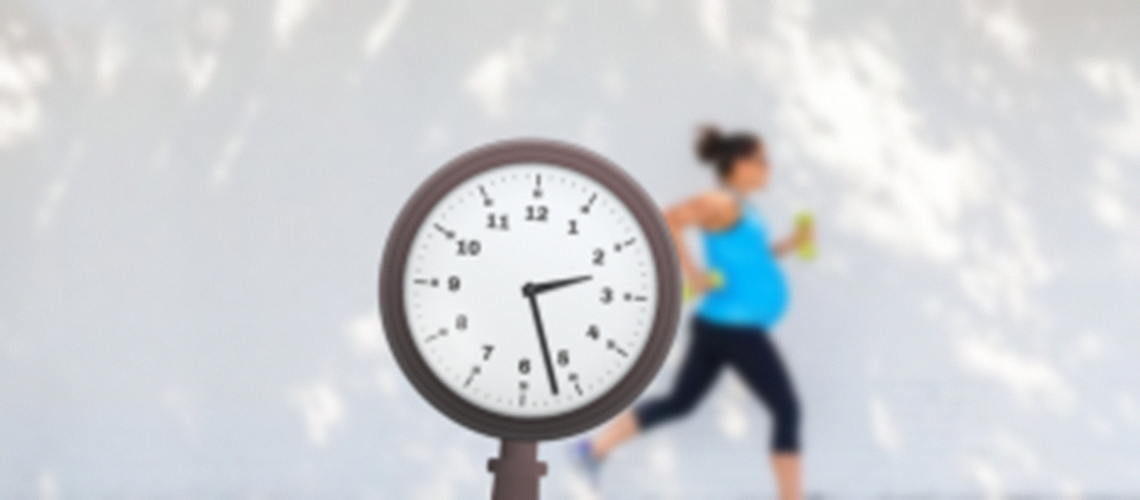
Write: 2 h 27 min
